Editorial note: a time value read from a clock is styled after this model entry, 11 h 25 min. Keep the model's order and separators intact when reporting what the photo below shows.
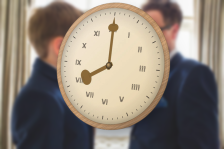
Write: 8 h 00 min
